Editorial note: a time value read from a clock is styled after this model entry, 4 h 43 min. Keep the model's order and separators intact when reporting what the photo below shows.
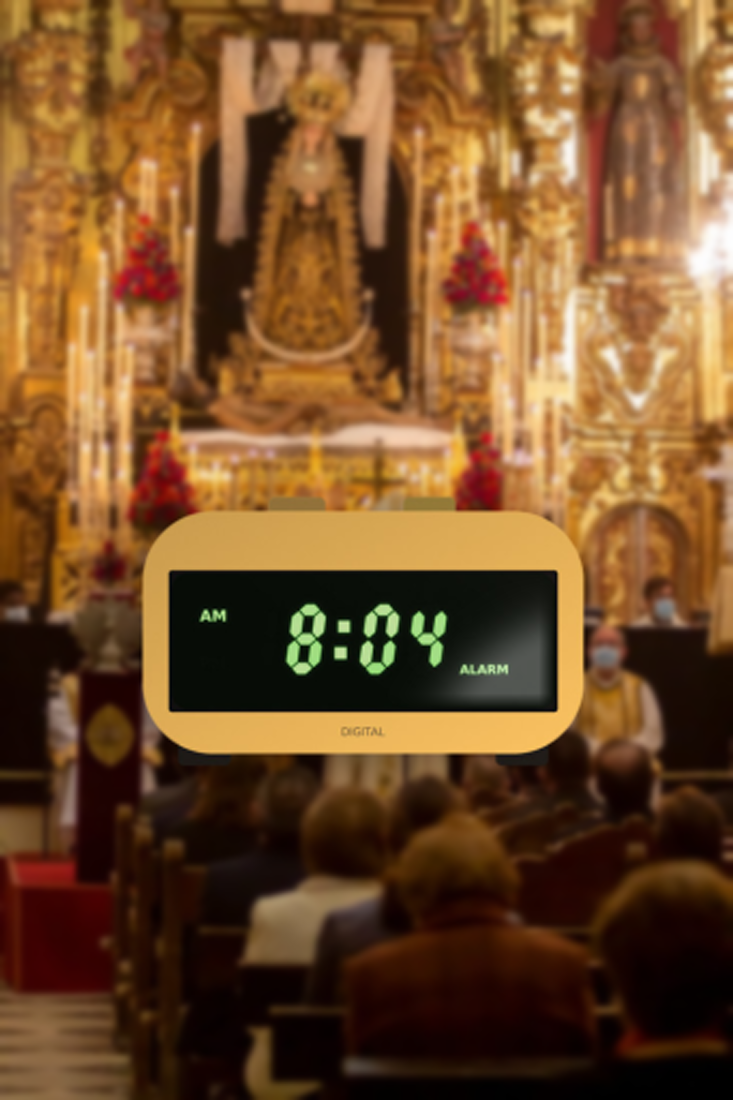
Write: 8 h 04 min
